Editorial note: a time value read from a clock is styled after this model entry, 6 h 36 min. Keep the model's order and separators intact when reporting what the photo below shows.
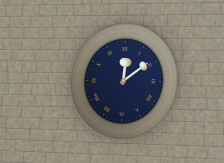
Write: 12 h 09 min
